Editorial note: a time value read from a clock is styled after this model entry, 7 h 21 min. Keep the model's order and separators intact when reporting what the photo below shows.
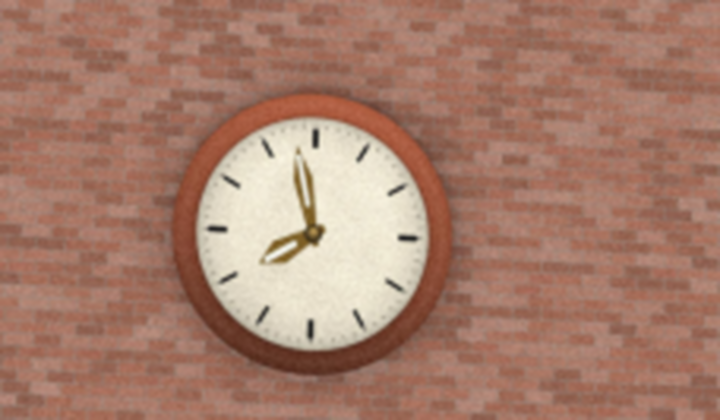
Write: 7 h 58 min
